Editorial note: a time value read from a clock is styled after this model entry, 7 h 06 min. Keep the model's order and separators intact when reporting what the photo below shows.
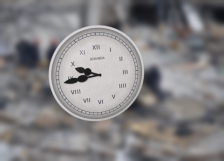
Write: 9 h 44 min
